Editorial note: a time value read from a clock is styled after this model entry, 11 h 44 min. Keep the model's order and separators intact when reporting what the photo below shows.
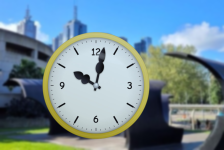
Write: 10 h 02 min
